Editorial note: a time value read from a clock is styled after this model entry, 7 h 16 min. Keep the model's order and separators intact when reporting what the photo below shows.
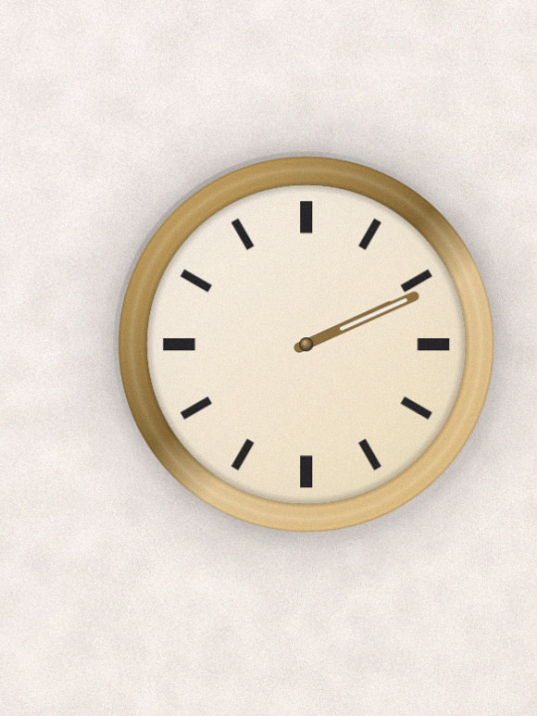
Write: 2 h 11 min
